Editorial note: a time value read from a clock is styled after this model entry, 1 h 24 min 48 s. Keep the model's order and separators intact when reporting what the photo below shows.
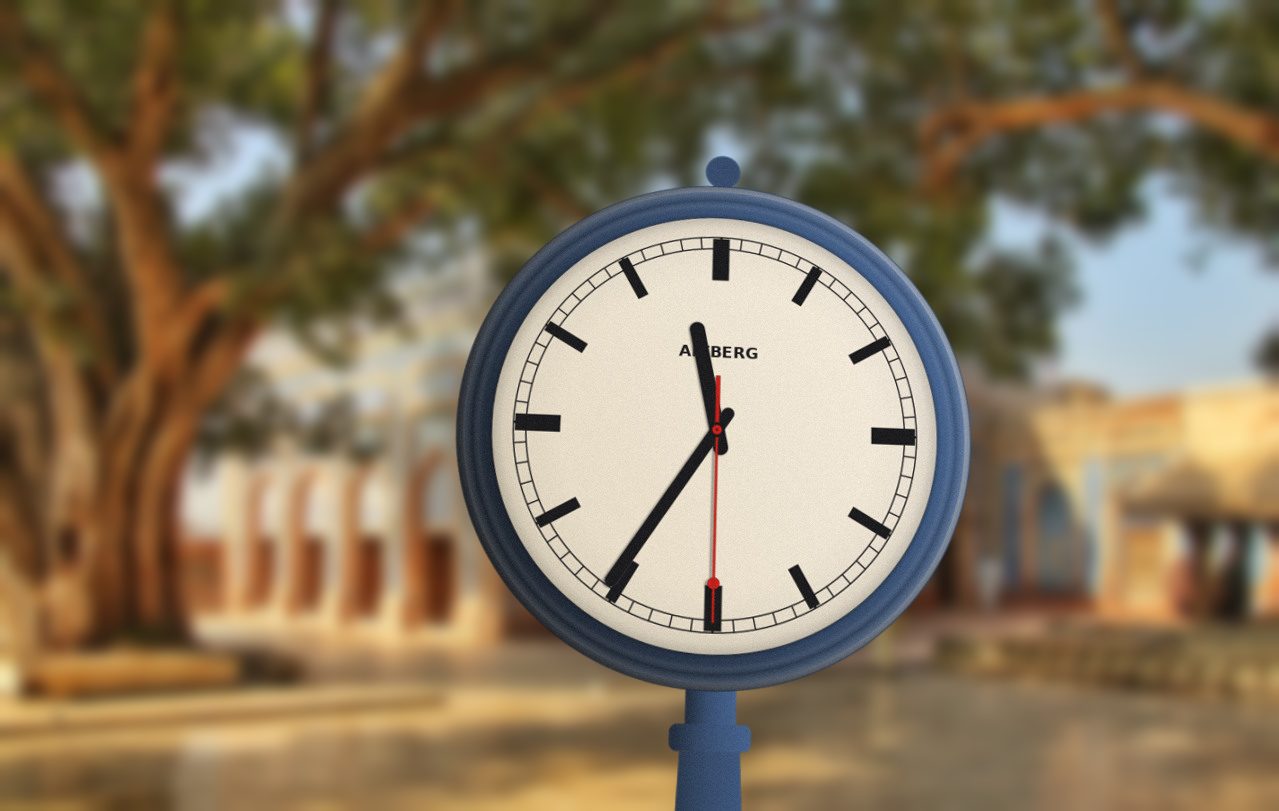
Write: 11 h 35 min 30 s
